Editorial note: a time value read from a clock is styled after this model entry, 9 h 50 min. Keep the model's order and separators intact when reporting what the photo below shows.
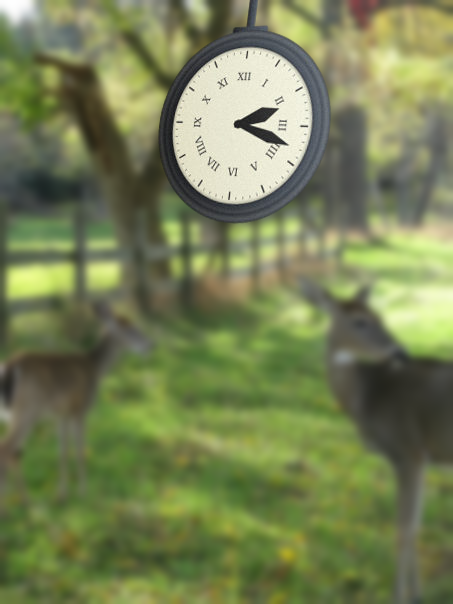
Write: 2 h 18 min
